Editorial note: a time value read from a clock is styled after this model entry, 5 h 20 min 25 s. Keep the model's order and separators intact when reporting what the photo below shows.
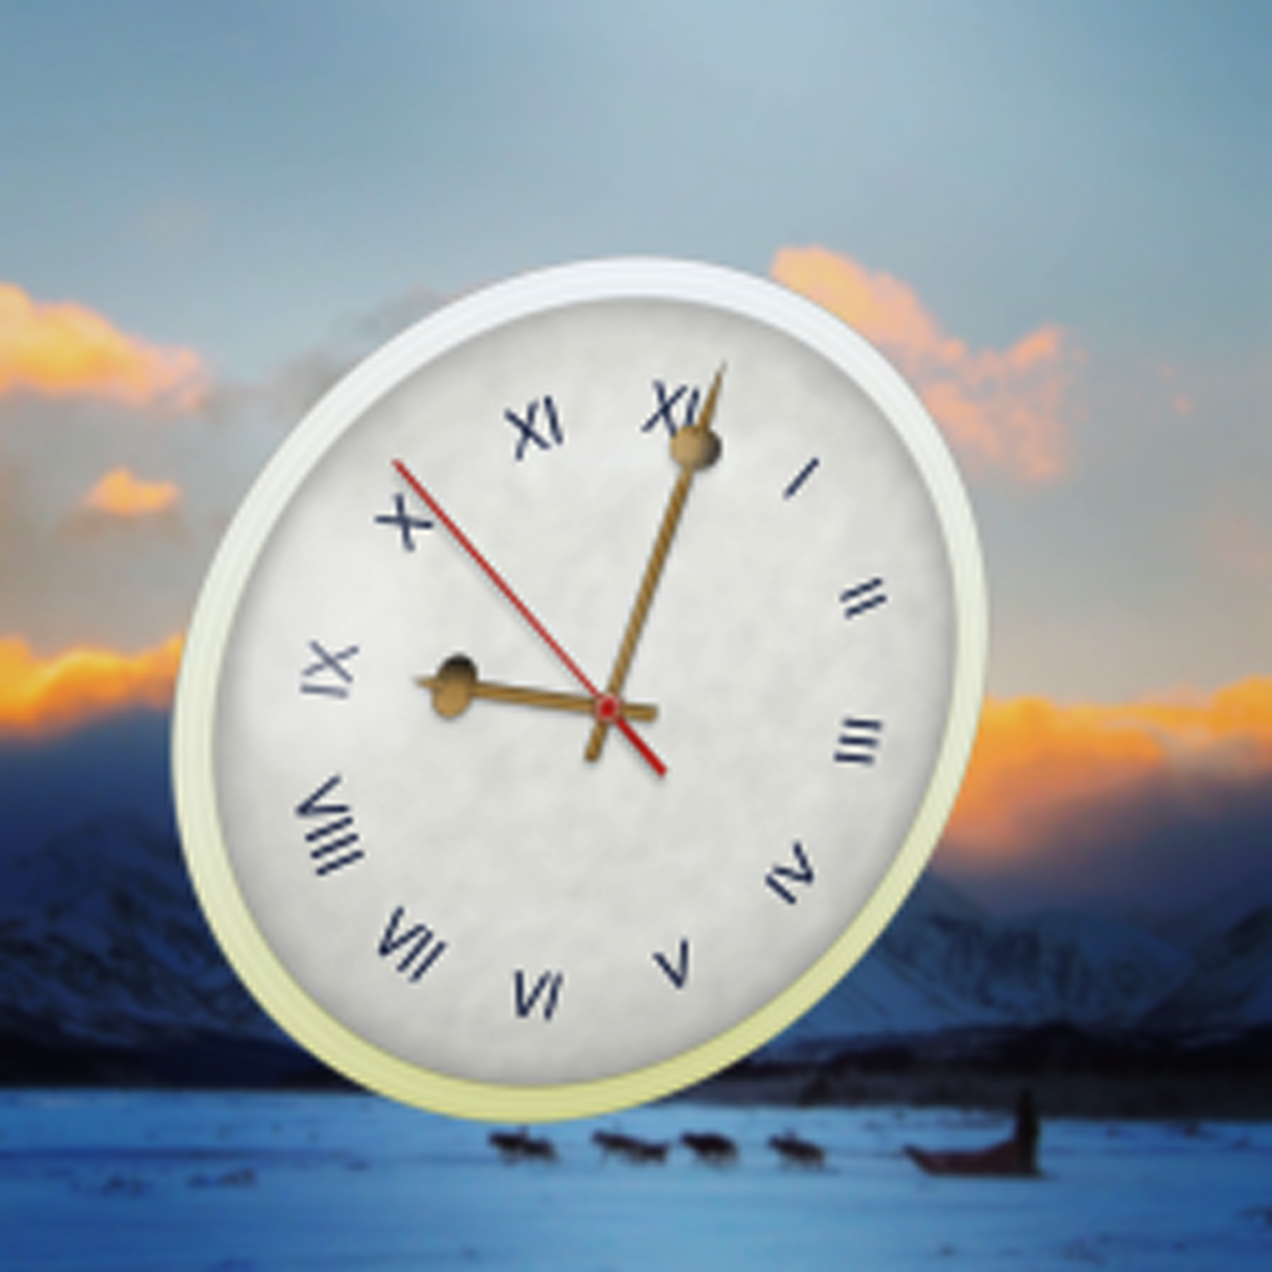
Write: 9 h 00 min 51 s
